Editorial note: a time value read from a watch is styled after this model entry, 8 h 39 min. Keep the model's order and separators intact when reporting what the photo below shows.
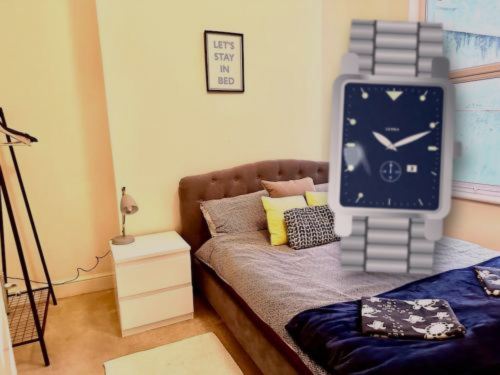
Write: 10 h 11 min
